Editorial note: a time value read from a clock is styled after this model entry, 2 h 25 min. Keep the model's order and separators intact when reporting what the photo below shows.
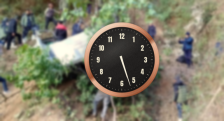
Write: 5 h 27 min
